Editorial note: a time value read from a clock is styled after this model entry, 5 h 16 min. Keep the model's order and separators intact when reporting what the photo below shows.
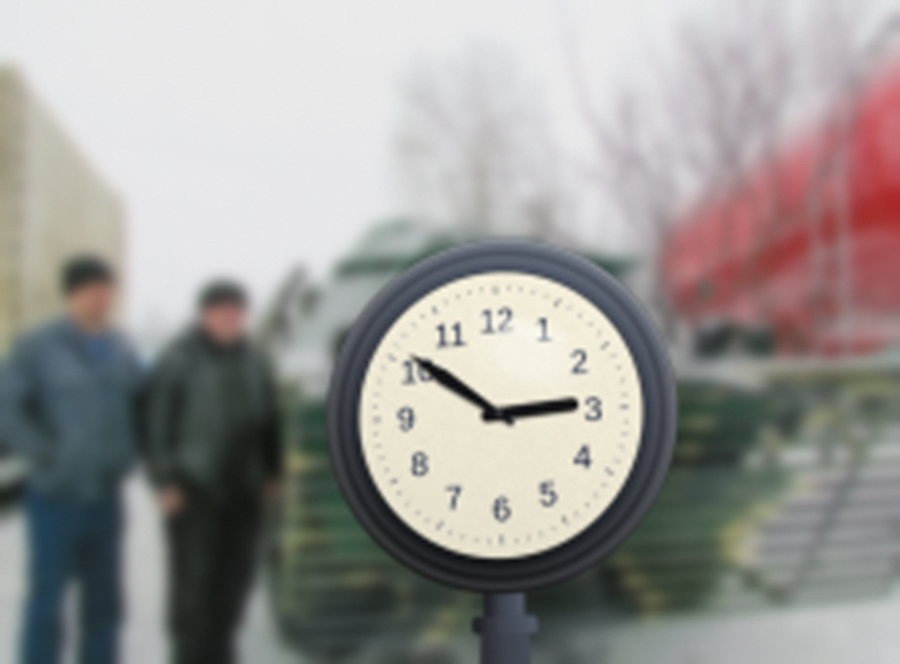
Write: 2 h 51 min
